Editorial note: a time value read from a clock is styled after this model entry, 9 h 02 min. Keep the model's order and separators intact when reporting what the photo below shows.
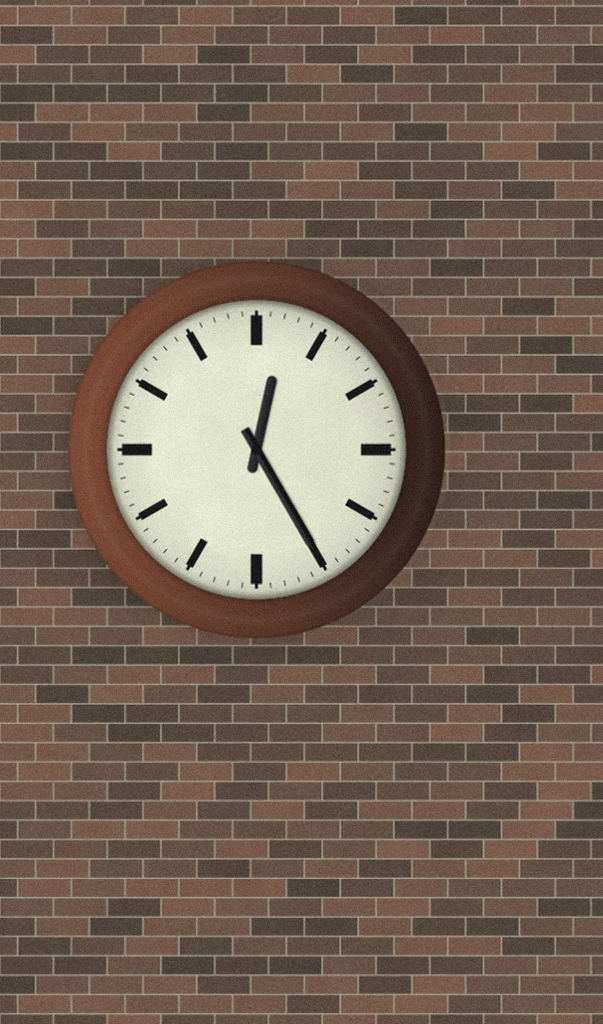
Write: 12 h 25 min
